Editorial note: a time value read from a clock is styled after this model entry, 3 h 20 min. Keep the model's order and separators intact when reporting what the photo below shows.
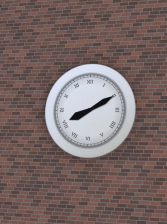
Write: 8 h 10 min
